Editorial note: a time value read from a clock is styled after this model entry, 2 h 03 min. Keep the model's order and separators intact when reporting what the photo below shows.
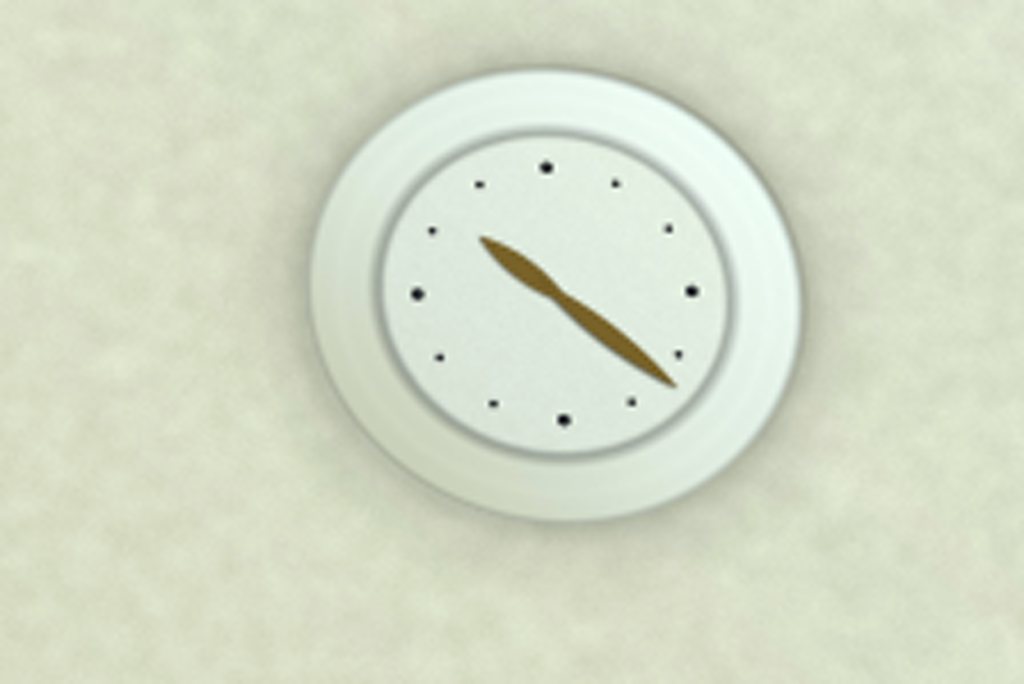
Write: 10 h 22 min
